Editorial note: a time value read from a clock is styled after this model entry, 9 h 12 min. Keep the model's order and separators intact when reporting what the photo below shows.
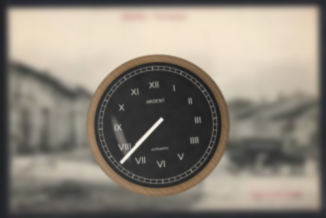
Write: 7 h 38 min
